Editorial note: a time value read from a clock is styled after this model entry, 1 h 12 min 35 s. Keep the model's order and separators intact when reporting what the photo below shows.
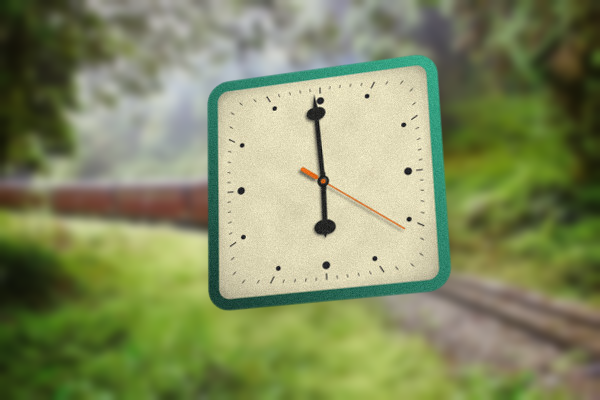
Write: 5 h 59 min 21 s
